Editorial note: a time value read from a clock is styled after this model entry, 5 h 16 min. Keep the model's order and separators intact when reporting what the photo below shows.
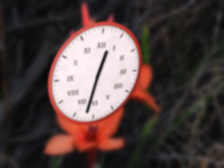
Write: 12 h 32 min
